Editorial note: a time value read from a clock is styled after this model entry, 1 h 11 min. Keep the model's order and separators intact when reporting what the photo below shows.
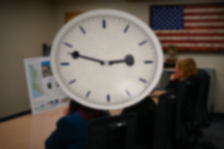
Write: 2 h 48 min
